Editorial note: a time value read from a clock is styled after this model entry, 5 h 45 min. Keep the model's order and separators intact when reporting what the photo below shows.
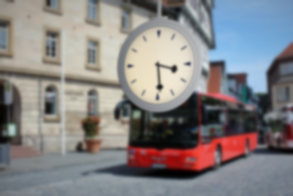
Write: 3 h 29 min
